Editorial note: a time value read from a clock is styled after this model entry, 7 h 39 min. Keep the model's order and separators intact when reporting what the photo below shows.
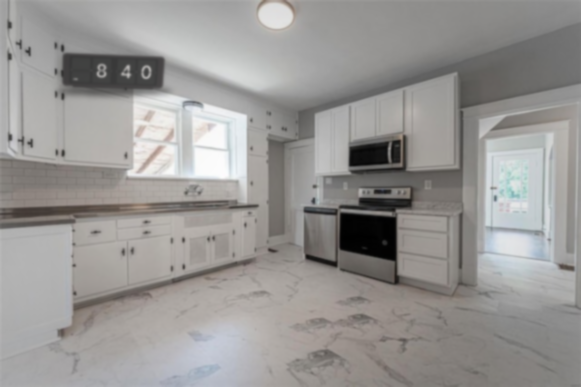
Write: 8 h 40 min
